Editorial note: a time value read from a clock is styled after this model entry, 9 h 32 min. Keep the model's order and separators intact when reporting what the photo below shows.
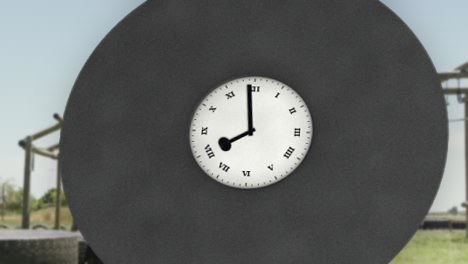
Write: 7 h 59 min
